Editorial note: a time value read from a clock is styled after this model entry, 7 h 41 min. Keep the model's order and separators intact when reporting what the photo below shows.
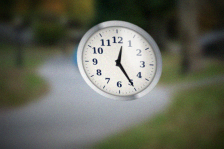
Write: 12 h 25 min
